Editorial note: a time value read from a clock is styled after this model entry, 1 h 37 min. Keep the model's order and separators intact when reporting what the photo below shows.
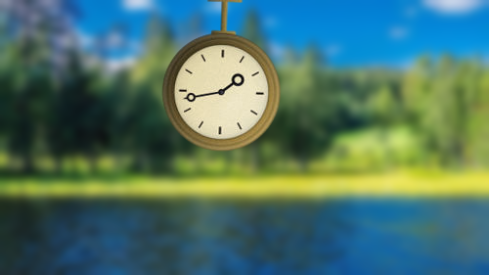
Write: 1 h 43 min
